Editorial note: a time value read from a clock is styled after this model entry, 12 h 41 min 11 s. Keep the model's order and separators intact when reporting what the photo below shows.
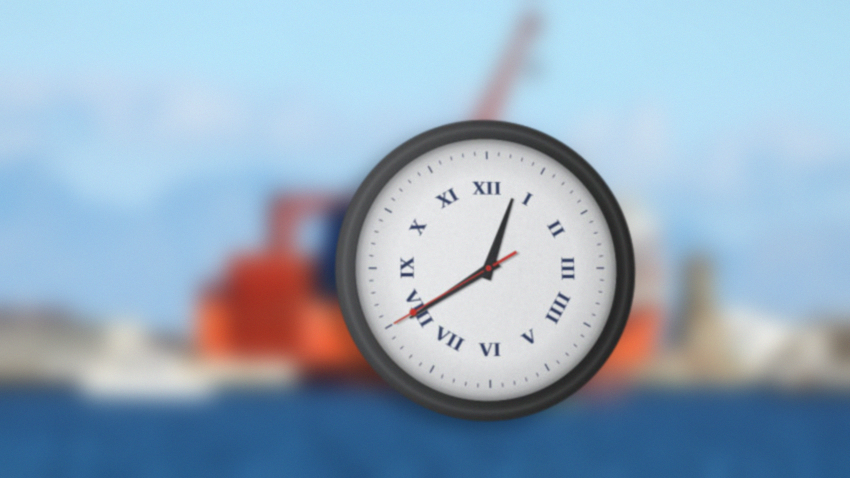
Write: 12 h 39 min 40 s
